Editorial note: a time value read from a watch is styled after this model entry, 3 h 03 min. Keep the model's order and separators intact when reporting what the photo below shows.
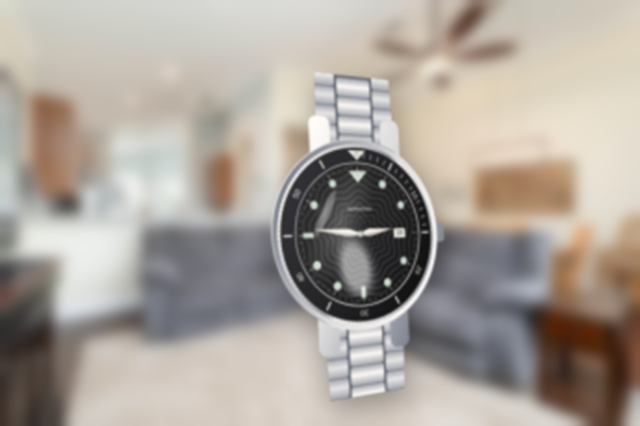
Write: 2 h 46 min
